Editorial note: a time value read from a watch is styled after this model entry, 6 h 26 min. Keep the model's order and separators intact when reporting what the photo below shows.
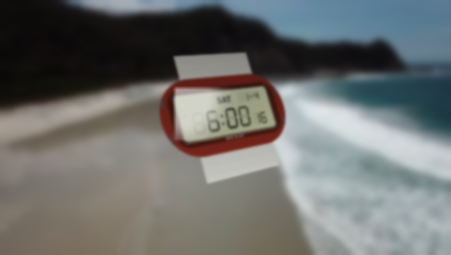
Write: 6 h 00 min
